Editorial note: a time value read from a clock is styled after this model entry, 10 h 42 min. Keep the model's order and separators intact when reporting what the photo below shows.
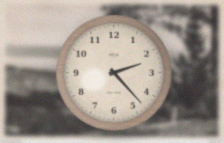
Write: 2 h 23 min
